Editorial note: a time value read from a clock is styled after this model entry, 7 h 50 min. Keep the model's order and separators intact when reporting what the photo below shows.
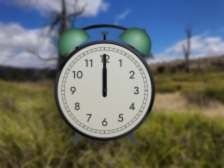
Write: 12 h 00 min
